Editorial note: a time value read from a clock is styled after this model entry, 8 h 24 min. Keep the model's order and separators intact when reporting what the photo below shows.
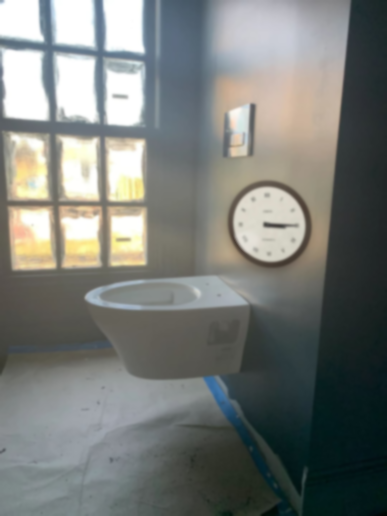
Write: 3 h 15 min
